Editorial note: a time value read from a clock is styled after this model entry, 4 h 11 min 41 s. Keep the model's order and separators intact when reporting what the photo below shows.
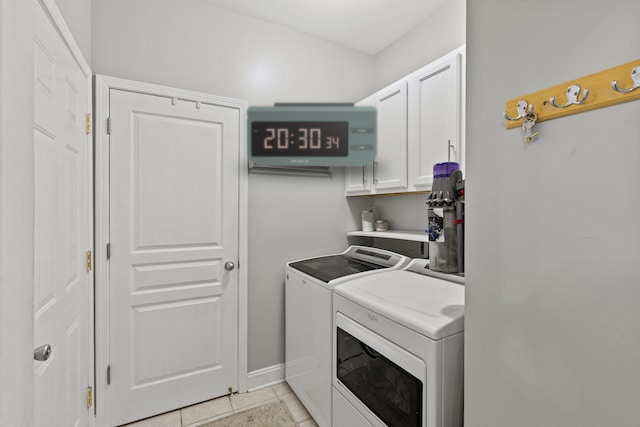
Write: 20 h 30 min 34 s
